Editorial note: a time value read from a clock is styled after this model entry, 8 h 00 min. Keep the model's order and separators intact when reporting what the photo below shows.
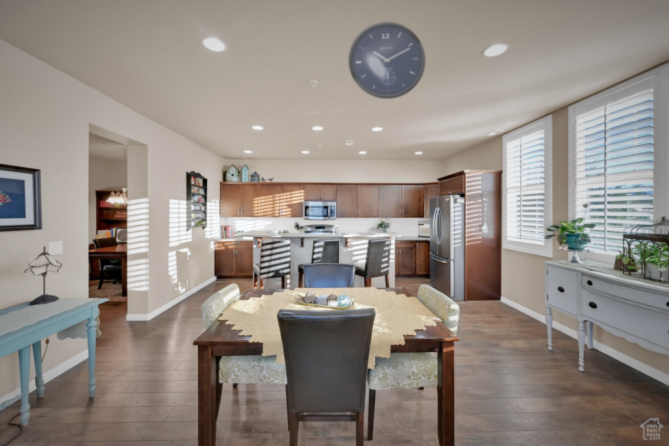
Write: 10 h 11 min
